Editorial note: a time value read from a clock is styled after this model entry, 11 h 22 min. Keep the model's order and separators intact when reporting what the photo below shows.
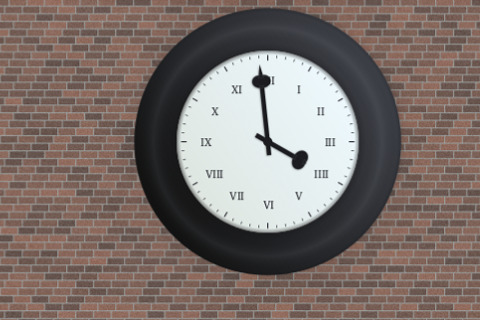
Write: 3 h 59 min
